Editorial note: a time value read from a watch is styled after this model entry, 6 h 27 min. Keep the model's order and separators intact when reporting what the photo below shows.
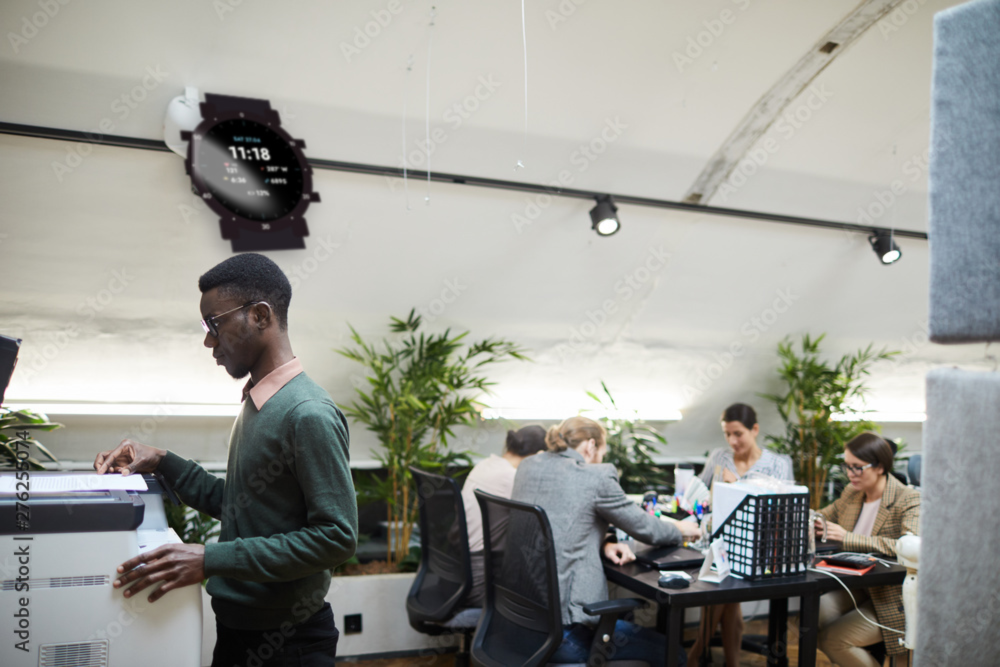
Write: 11 h 18 min
